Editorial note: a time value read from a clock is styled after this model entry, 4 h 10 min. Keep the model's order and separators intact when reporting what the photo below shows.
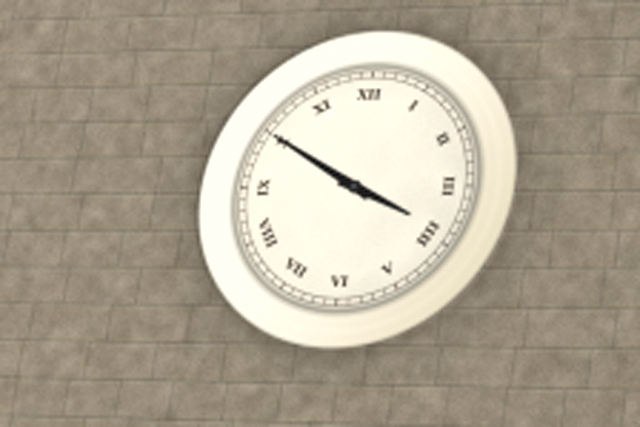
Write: 3 h 50 min
